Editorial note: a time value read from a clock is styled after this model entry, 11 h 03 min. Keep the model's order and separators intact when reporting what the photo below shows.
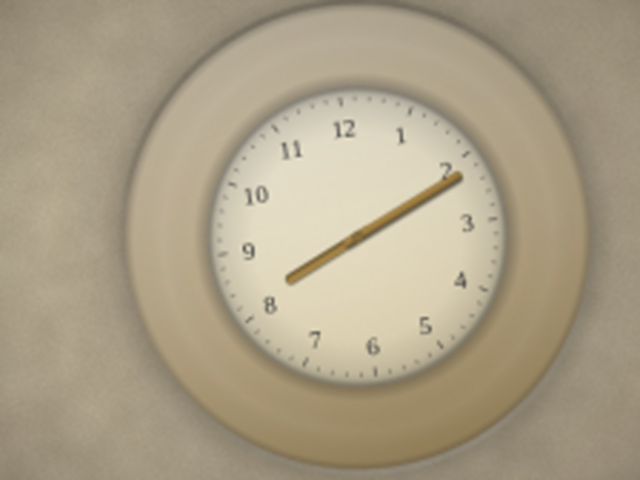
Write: 8 h 11 min
